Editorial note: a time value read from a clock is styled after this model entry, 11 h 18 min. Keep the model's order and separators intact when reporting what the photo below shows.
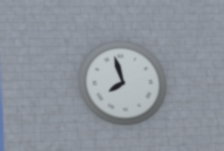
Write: 7 h 58 min
